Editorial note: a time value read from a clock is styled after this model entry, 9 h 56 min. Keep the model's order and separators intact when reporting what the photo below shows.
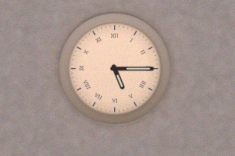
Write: 5 h 15 min
